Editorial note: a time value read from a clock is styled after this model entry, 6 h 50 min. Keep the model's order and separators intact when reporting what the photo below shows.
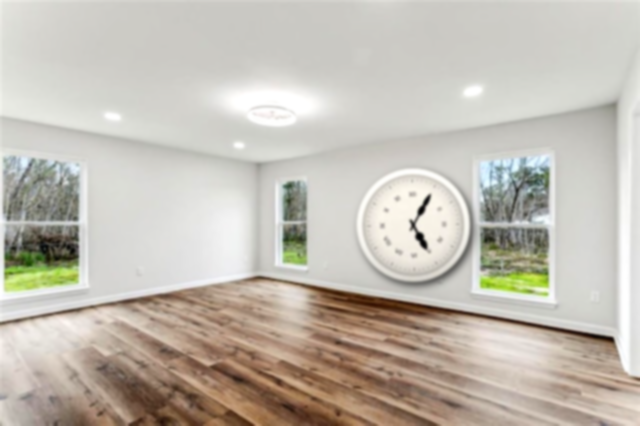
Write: 5 h 05 min
